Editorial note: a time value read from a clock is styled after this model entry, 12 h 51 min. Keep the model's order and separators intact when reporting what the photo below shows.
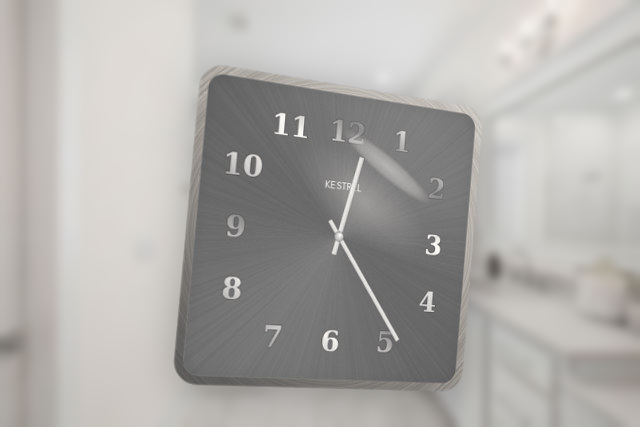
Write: 12 h 24 min
